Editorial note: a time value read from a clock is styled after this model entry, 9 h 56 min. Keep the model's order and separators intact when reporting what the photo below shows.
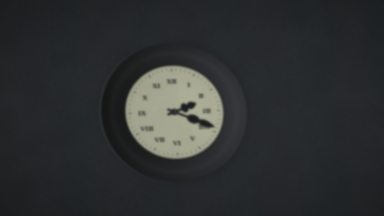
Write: 2 h 19 min
